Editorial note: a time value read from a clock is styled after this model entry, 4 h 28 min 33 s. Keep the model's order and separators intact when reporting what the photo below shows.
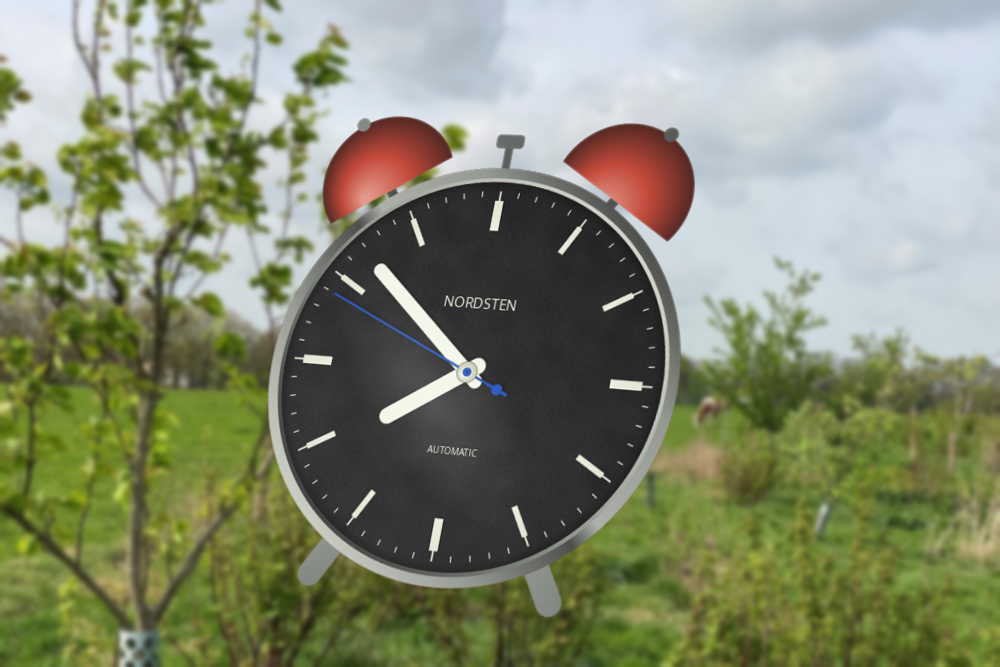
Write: 7 h 51 min 49 s
